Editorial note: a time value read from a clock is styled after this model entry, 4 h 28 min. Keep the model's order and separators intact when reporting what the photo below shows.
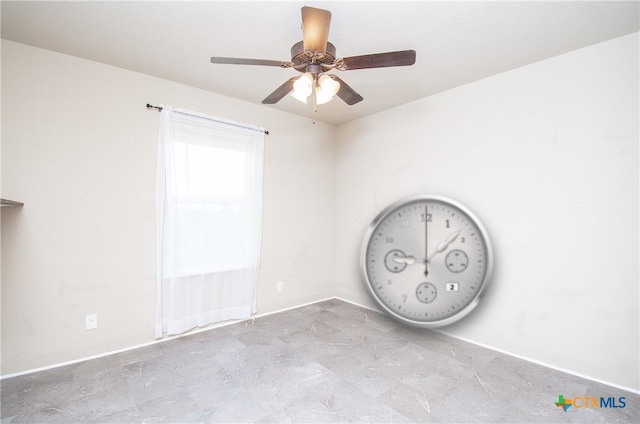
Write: 9 h 08 min
